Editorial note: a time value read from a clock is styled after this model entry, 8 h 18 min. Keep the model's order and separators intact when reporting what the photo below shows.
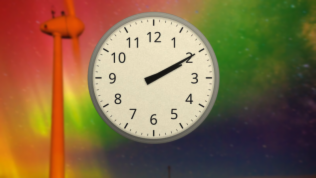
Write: 2 h 10 min
